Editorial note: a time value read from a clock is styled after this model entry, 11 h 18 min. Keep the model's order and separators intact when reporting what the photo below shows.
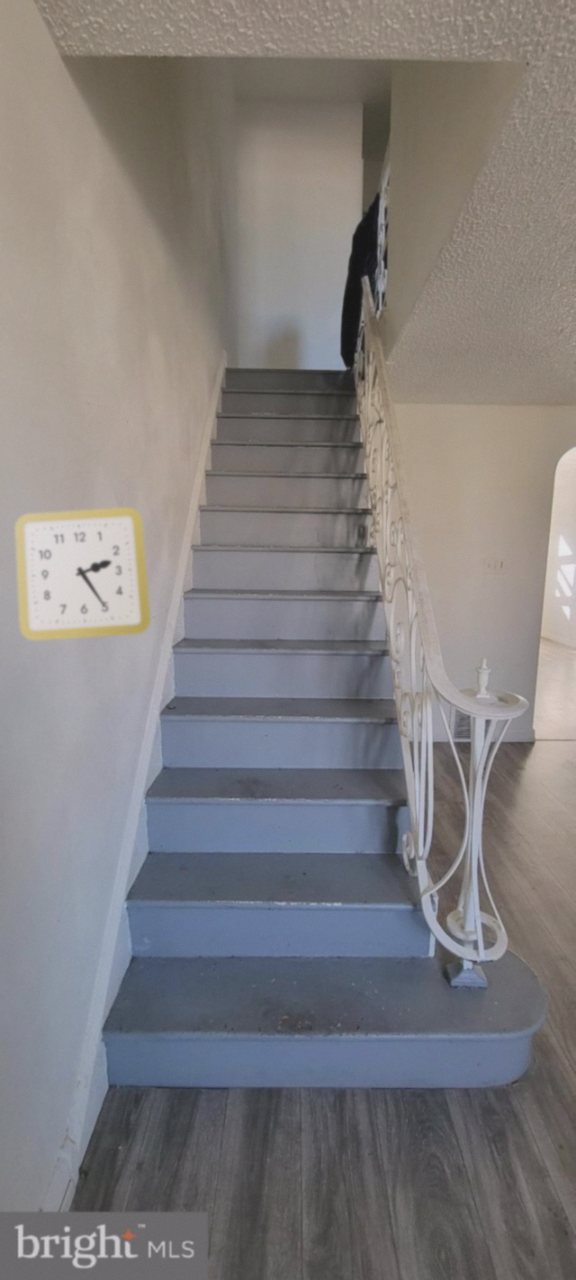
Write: 2 h 25 min
